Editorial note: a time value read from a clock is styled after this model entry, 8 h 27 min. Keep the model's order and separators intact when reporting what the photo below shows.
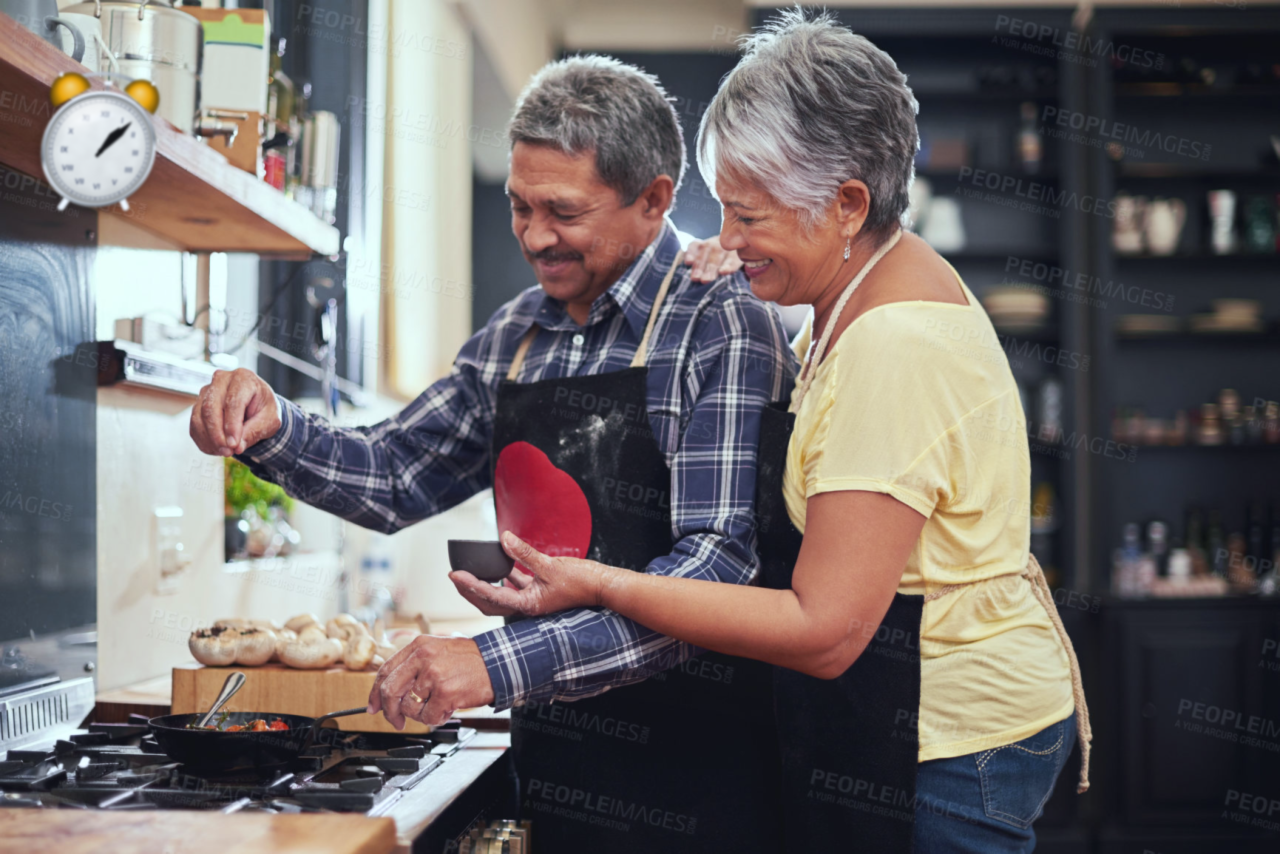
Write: 1 h 07 min
